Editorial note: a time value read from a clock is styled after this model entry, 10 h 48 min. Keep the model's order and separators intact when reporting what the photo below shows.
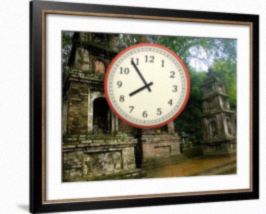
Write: 7 h 54 min
